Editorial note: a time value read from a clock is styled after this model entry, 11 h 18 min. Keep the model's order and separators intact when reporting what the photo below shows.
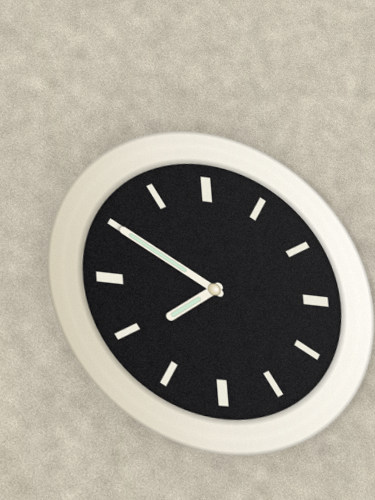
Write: 7 h 50 min
